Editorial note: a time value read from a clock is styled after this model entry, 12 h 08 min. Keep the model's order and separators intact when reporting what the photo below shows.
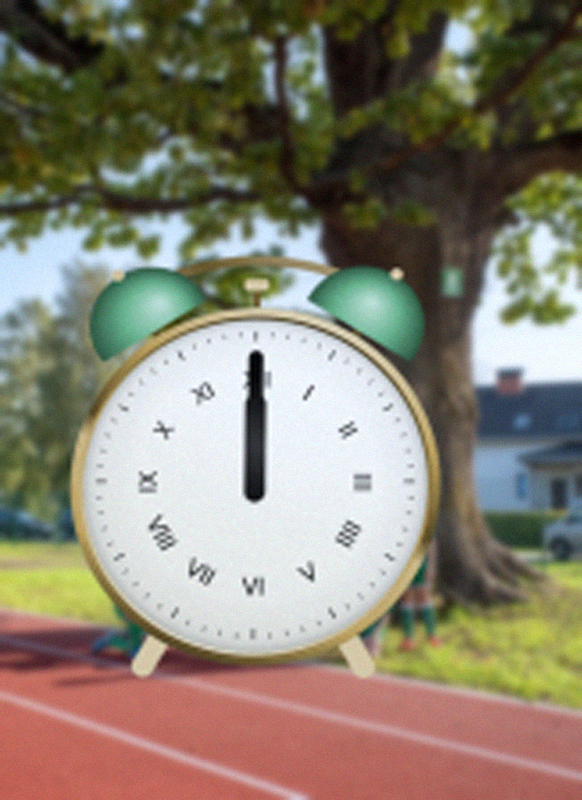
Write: 12 h 00 min
